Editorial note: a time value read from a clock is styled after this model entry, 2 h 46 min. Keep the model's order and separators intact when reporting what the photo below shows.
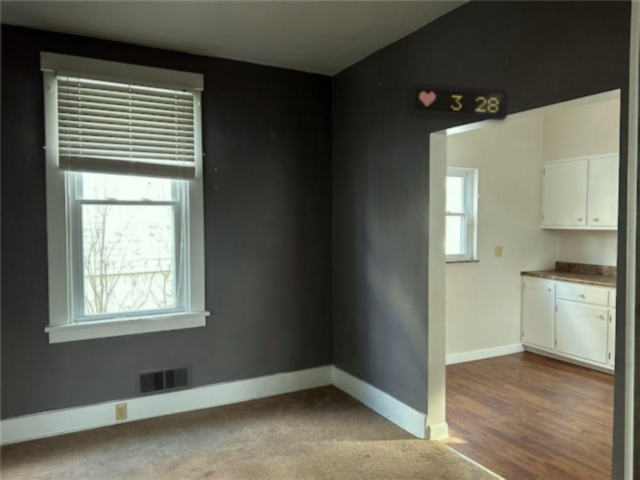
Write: 3 h 28 min
